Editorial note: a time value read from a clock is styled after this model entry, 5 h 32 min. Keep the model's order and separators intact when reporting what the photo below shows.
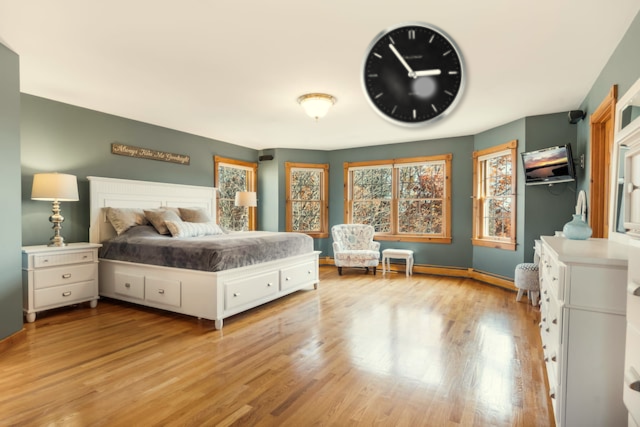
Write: 2 h 54 min
